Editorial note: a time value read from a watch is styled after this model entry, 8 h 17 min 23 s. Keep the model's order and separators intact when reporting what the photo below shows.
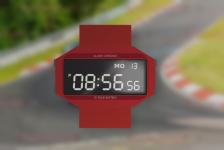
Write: 8 h 56 min 56 s
